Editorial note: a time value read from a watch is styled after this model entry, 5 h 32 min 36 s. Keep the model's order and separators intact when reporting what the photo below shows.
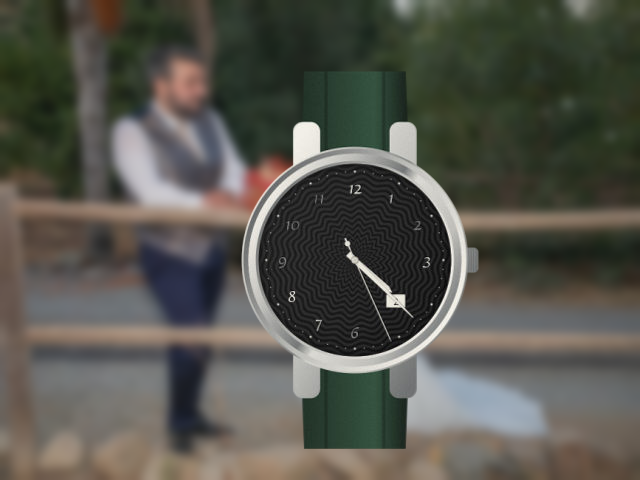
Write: 4 h 22 min 26 s
